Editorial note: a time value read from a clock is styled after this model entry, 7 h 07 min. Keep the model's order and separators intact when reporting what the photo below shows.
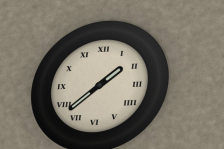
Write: 1 h 38 min
